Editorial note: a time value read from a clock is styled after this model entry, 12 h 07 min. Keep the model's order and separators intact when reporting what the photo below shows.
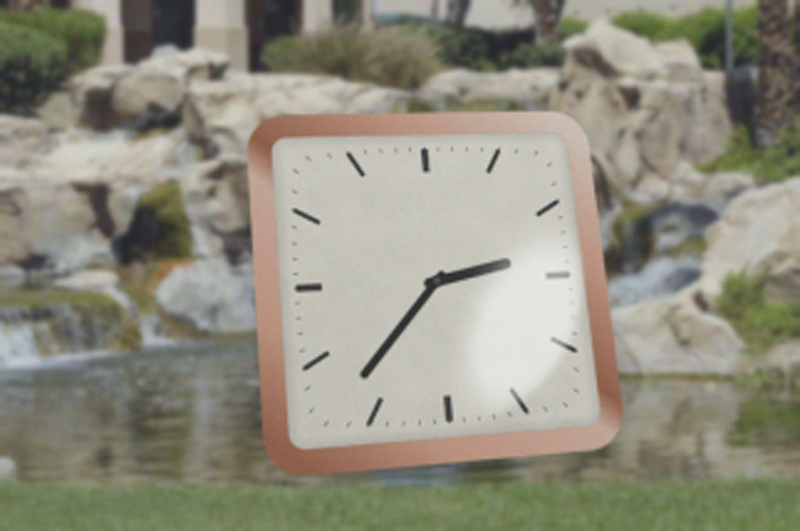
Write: 2 h 37 min
